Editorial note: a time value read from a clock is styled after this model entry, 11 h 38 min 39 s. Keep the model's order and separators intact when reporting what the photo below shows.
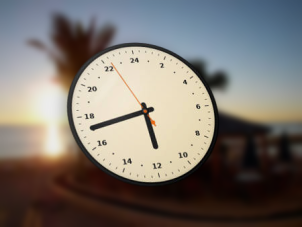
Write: 11 h 42 min 56 s
